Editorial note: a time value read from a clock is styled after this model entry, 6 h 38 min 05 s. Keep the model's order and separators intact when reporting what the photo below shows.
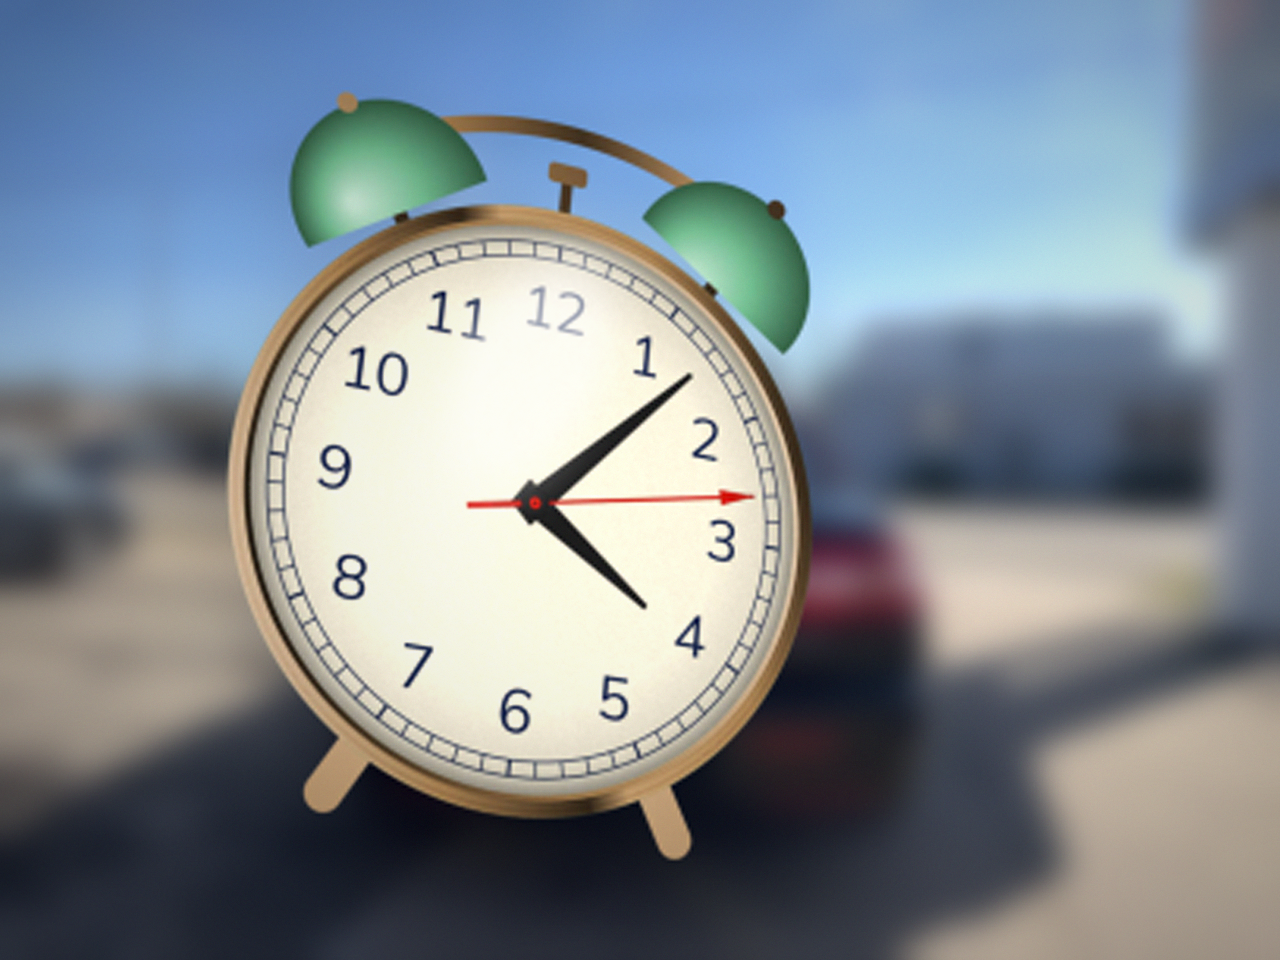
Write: 4 h 07 min 13 s
